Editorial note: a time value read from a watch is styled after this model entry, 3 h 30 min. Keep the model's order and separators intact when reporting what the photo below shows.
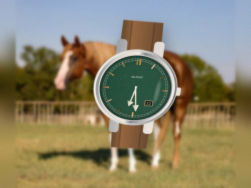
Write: 6 h 29 min
